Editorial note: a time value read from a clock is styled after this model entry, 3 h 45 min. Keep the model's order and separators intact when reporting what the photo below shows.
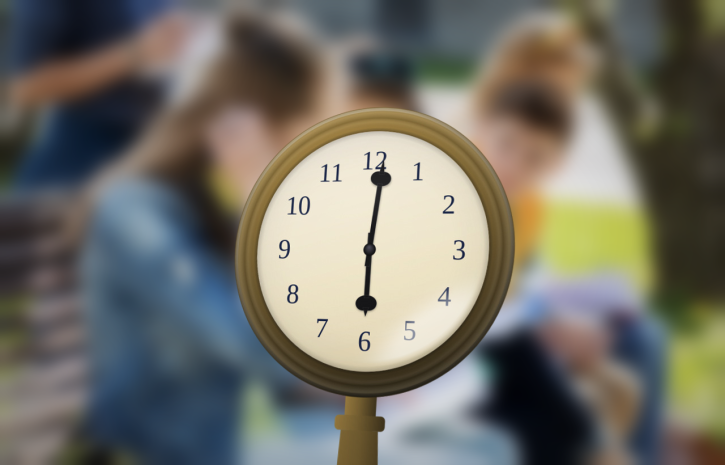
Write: 6 h 01 min
